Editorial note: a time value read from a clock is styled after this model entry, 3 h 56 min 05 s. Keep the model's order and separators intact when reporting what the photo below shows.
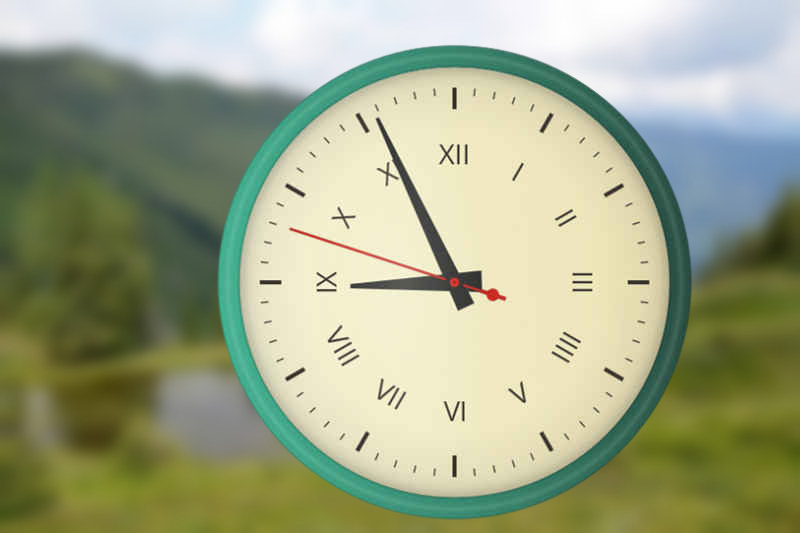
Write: 8 h 55 min 48 s
